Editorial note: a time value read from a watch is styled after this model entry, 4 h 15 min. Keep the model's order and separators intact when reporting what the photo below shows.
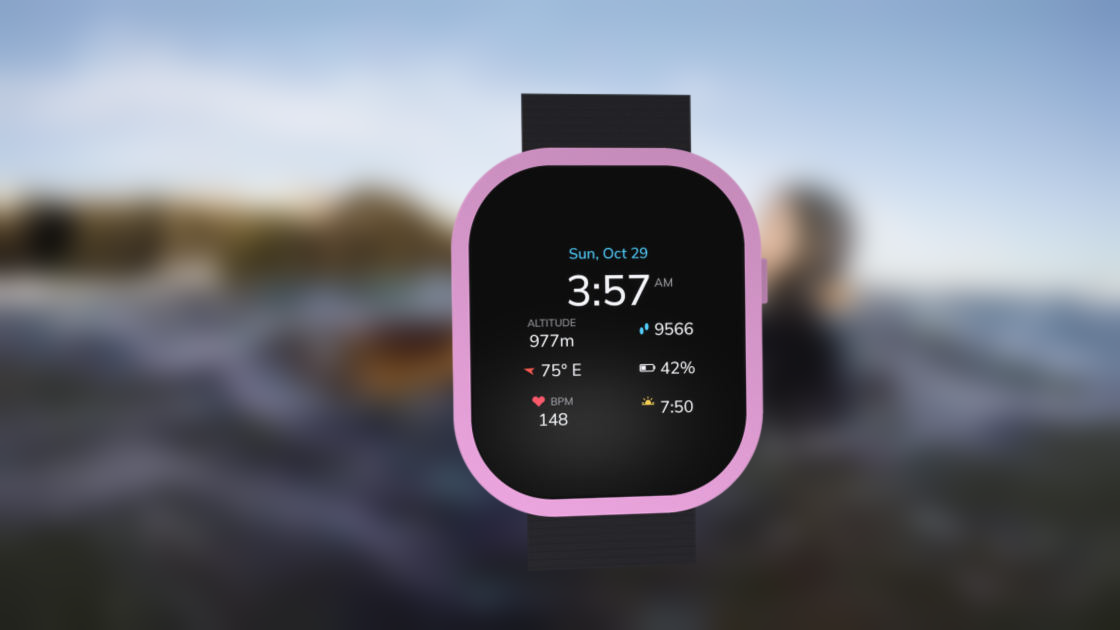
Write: 3 h 57 min
